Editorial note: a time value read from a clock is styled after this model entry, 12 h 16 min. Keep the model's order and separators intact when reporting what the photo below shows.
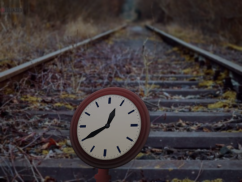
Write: 12 h 40 min
